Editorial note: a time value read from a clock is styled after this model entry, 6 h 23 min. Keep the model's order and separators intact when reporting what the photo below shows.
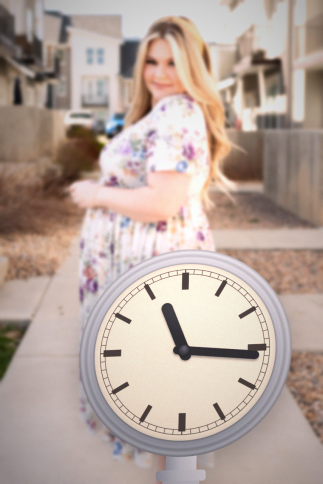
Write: 11 h 16 min
